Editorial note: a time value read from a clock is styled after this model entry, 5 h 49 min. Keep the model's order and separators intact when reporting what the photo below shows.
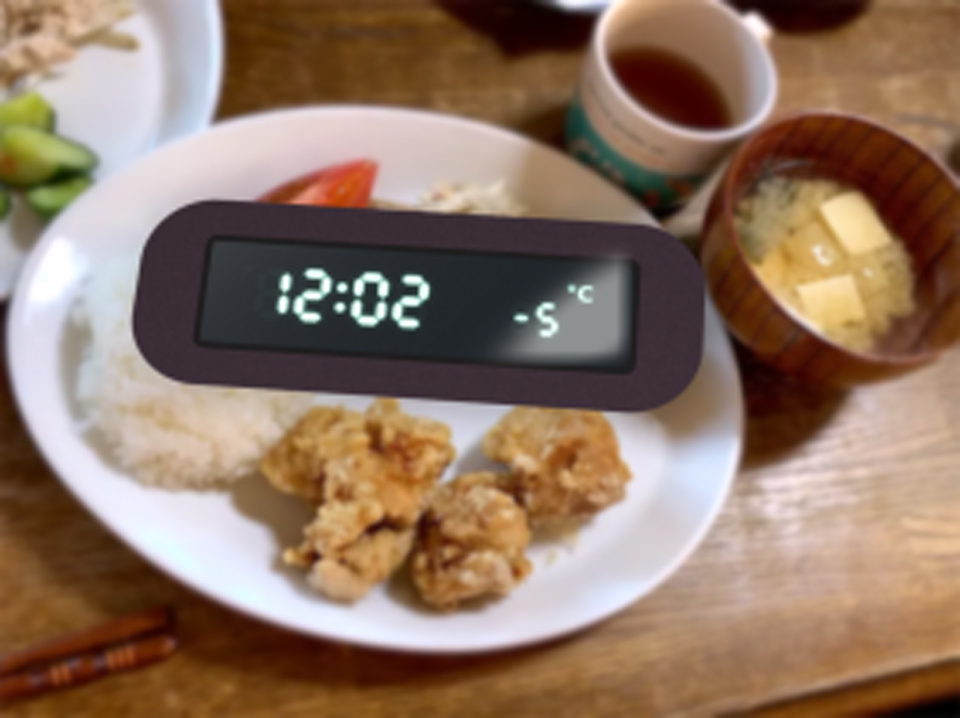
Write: 12 h 02 min
